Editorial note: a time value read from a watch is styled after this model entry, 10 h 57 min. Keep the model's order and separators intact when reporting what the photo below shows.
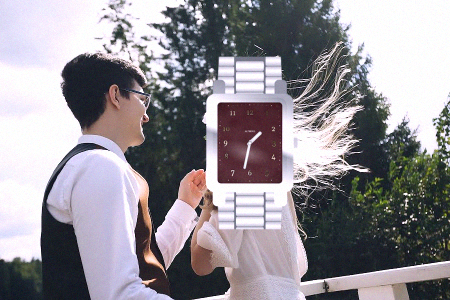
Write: 1 h 32 min
